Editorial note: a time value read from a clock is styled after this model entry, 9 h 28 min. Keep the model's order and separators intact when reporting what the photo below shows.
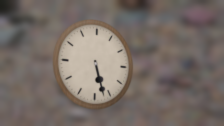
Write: 5 h 27 min
